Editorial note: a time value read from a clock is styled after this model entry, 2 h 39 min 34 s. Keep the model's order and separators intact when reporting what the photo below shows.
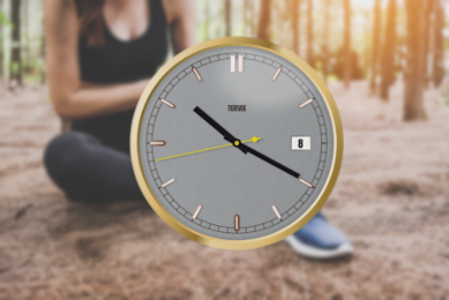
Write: 10 h 19 min 43 s
